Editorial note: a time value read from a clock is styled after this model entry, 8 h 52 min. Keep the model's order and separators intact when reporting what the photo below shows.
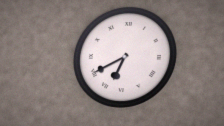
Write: 6 h 40 min
